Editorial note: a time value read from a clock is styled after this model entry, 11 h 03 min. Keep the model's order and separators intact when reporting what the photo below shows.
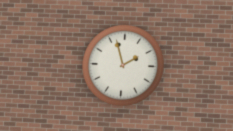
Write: 1 h 57 min
